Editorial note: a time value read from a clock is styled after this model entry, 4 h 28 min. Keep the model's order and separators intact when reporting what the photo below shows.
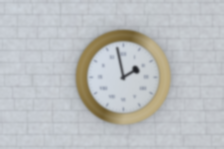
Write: 1 h 58 min
